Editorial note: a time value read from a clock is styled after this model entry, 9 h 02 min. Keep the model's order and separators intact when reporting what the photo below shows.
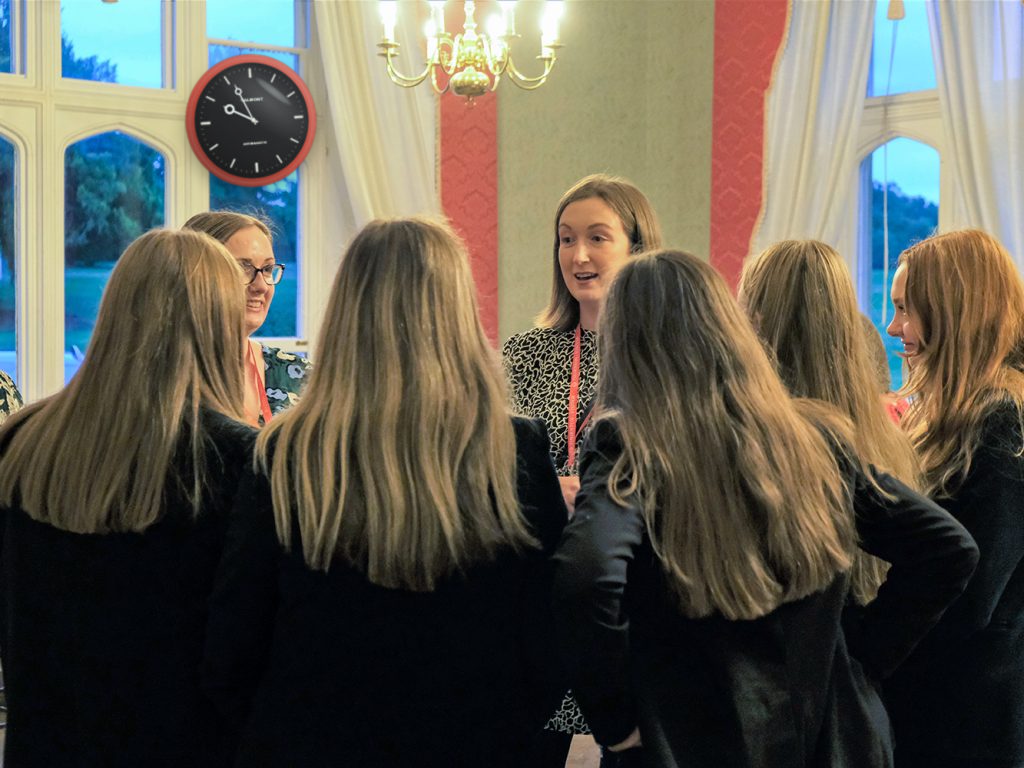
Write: 9 h 56 min
